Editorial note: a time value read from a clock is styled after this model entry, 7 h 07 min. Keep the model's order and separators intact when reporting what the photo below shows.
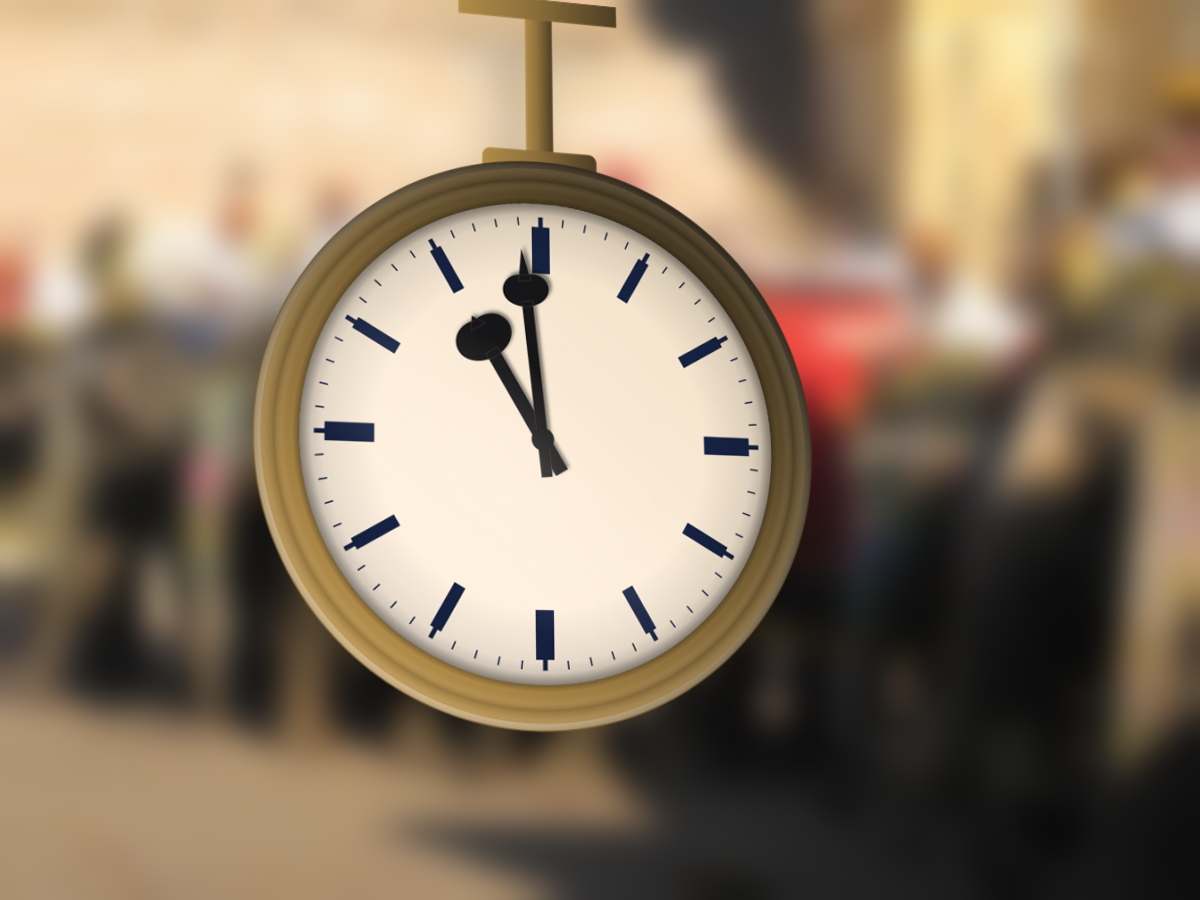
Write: 10 h 59 min
